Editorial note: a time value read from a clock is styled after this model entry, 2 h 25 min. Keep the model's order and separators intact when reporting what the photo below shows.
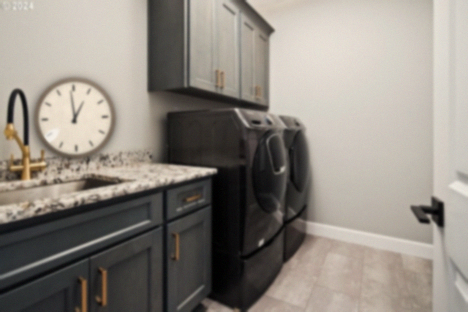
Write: 12 h 59 min
